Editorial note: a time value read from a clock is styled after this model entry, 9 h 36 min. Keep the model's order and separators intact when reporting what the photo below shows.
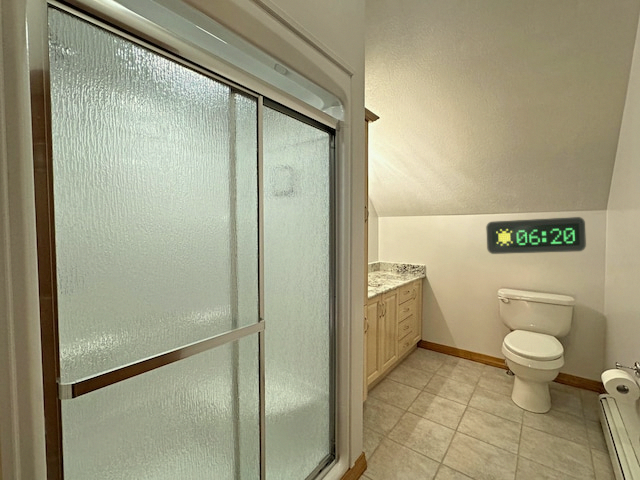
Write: 6 h 20 min
